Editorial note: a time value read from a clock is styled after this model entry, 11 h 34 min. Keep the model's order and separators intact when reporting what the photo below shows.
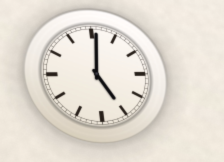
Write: 5 h 01 min
